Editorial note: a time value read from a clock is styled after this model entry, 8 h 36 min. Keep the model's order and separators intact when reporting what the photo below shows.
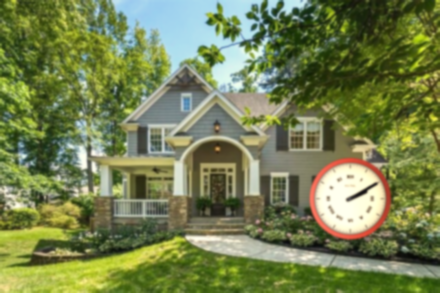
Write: 2 h 10 min
